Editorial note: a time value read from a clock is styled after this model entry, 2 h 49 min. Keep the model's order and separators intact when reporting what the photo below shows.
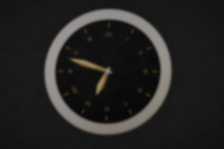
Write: 6 h 48 min
